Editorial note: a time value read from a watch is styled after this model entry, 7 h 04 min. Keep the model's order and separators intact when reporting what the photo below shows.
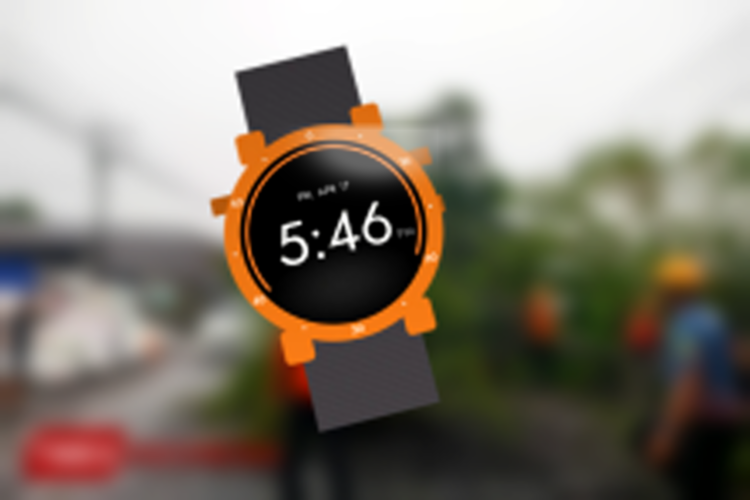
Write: 5 h 46 min
